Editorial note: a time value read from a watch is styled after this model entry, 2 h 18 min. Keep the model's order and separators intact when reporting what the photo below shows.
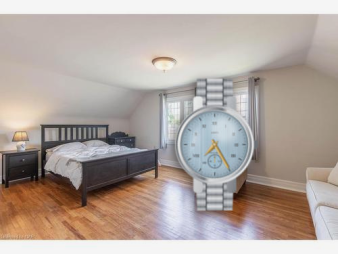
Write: 7 h 25 min
